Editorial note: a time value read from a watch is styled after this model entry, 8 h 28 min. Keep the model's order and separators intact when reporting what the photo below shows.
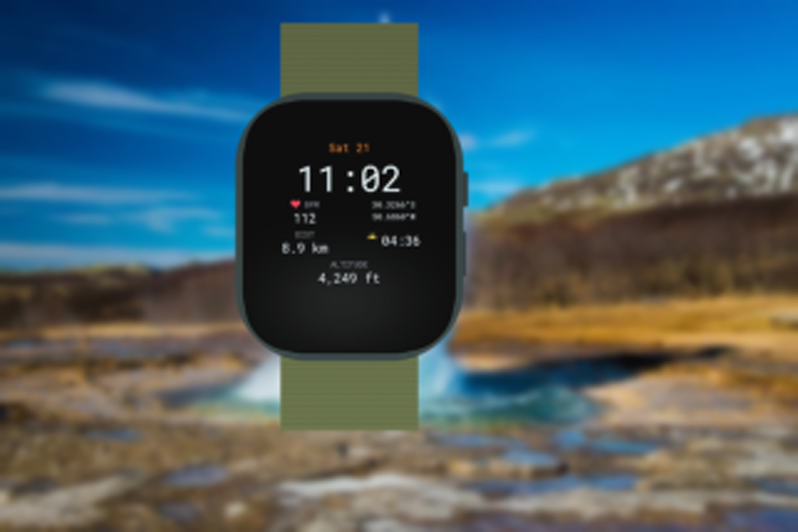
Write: 11 h 02 min
